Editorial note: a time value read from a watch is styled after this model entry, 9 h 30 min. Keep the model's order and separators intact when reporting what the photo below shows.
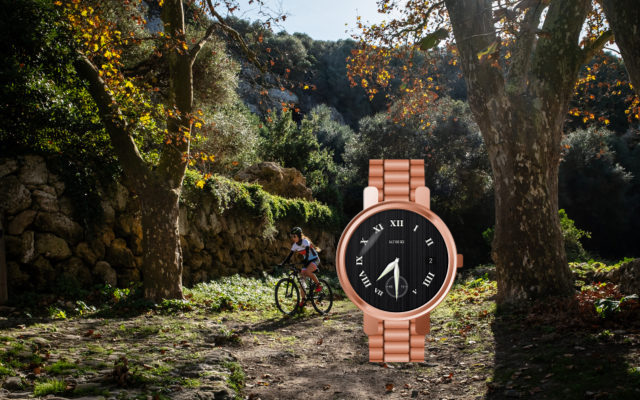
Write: 7 h 30 min
